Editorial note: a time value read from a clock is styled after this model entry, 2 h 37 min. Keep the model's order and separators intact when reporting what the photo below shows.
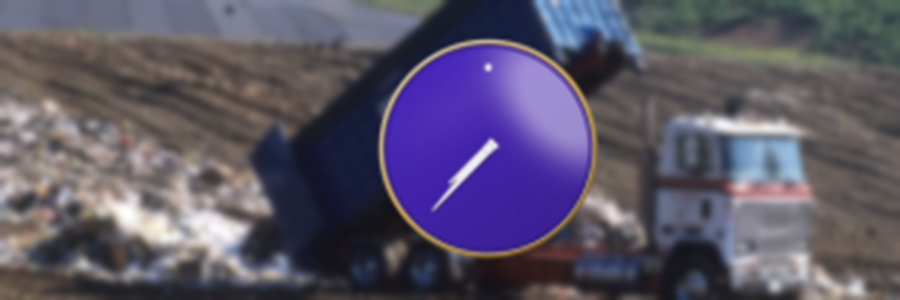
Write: 7 h 37 min
